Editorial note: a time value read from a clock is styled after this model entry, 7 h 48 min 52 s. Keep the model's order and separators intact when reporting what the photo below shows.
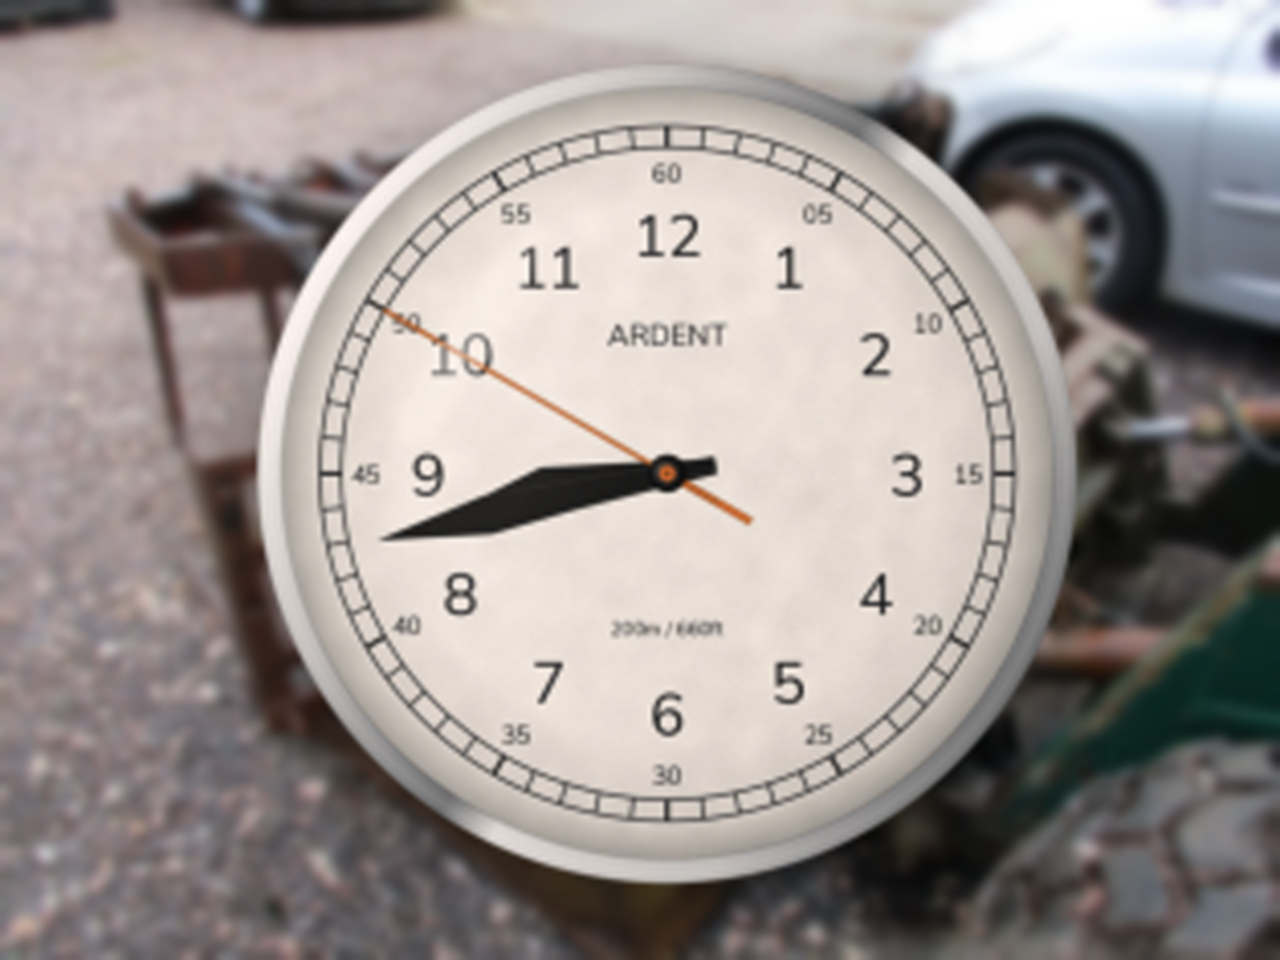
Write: 8 h 42 min 50 s
